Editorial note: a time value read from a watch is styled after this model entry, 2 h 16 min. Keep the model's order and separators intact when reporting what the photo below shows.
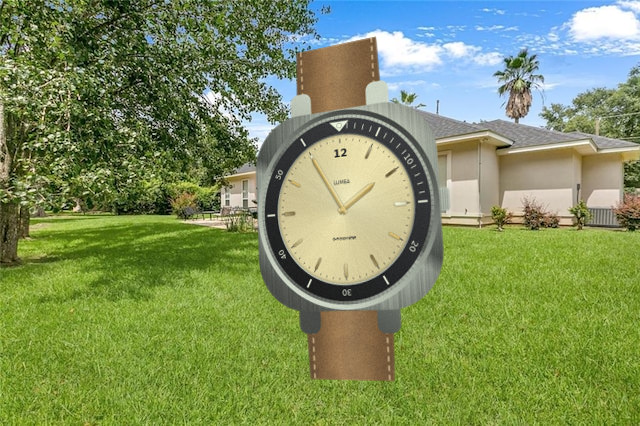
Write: 1 h 55 min
